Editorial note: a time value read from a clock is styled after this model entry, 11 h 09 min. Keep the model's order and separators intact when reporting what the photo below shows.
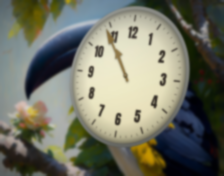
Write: 10 h 54 min
